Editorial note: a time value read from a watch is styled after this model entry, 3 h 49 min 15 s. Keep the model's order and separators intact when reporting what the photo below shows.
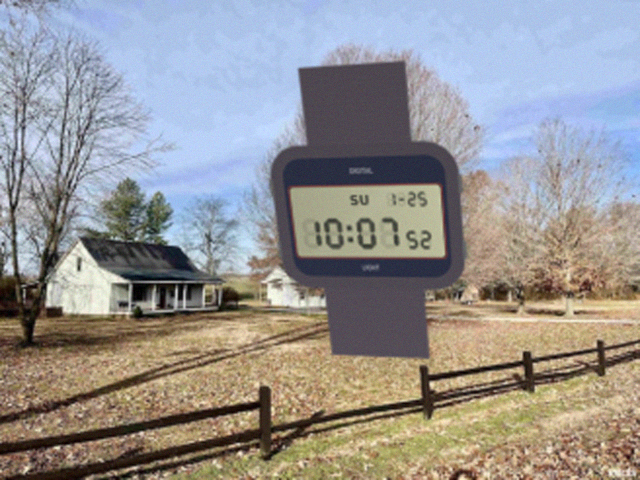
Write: 10 h 07 min 52 s
